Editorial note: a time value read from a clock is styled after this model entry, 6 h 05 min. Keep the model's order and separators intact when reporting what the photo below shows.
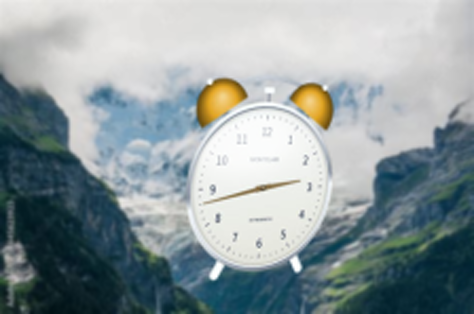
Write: 2 h 43 min
